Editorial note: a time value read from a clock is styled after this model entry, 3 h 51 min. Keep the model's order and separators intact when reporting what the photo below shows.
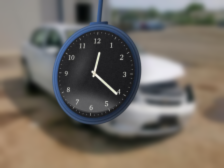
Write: 12 h 21 min
